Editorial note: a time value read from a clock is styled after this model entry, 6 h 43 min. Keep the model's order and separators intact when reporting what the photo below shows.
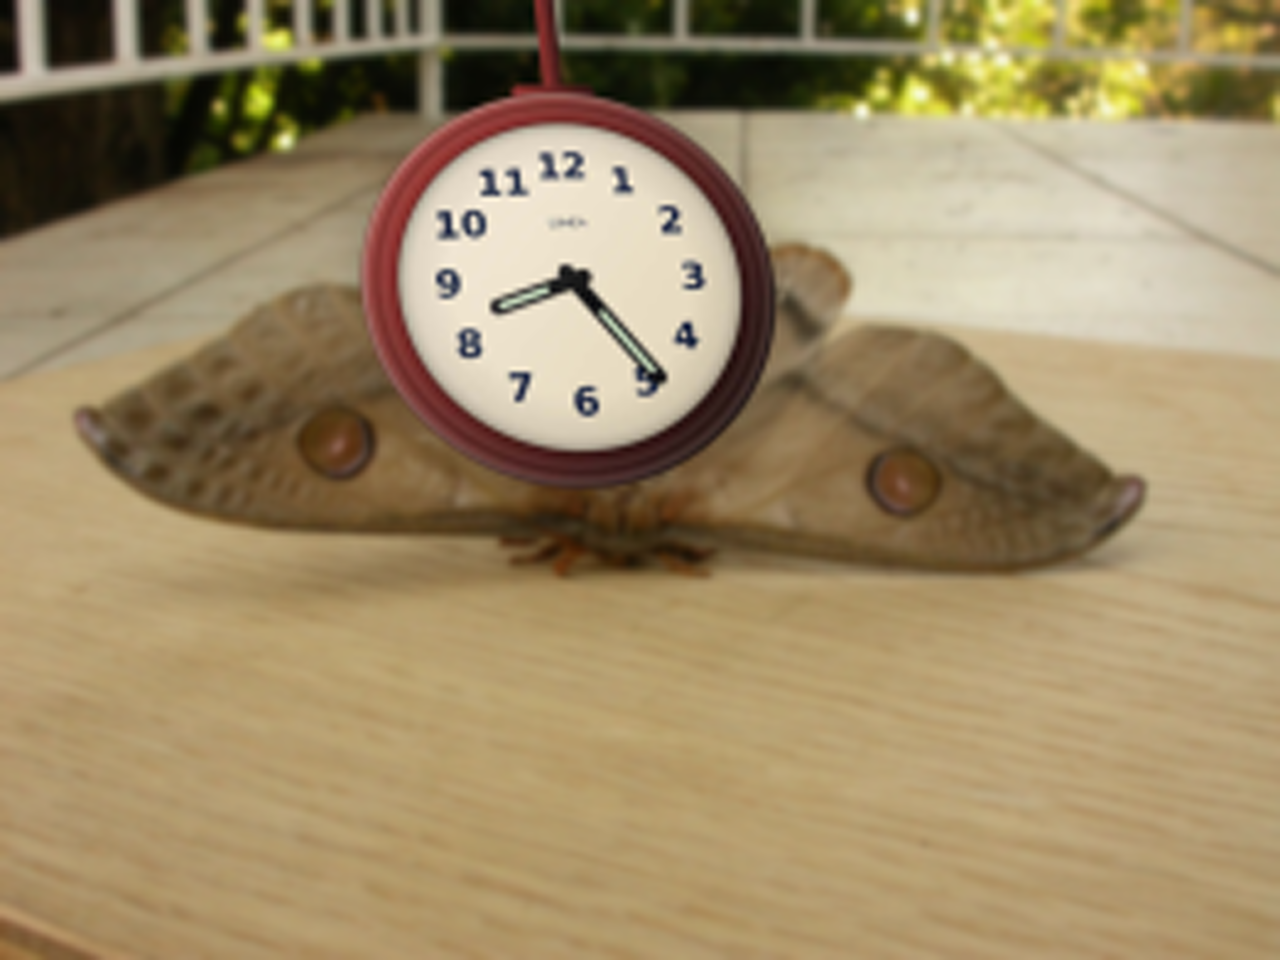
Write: 8 h 24 min
